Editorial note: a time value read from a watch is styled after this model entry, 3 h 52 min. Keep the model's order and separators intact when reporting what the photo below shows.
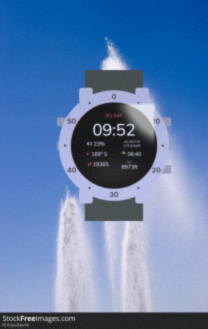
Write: 9 h 52 min
